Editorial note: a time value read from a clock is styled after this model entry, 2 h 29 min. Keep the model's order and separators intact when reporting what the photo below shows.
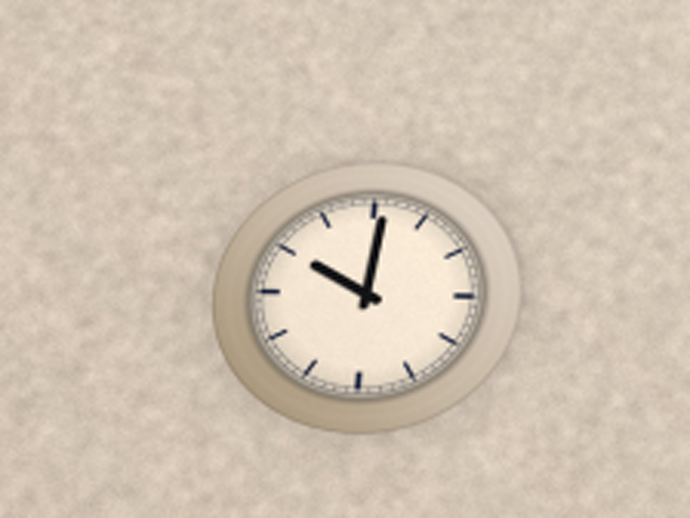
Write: 10 h 01 min
